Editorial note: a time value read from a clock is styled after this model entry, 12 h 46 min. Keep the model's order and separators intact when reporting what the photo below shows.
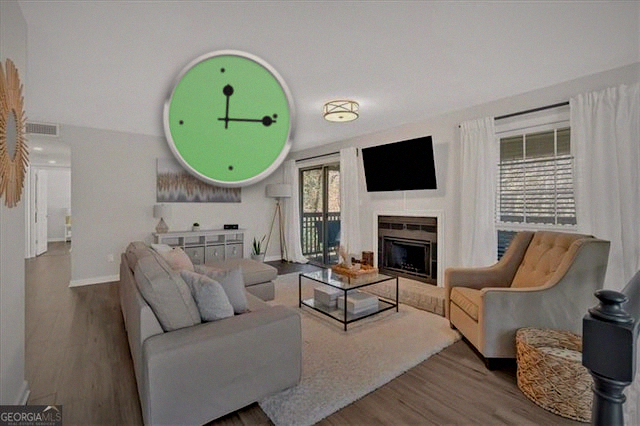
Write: 12 h 16 min
